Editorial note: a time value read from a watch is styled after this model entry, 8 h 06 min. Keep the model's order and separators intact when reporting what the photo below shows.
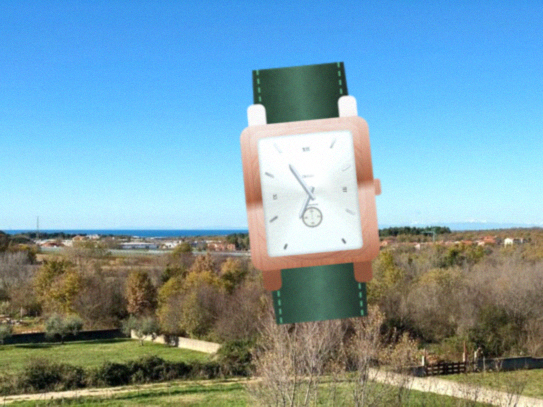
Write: 6 h 55 min
